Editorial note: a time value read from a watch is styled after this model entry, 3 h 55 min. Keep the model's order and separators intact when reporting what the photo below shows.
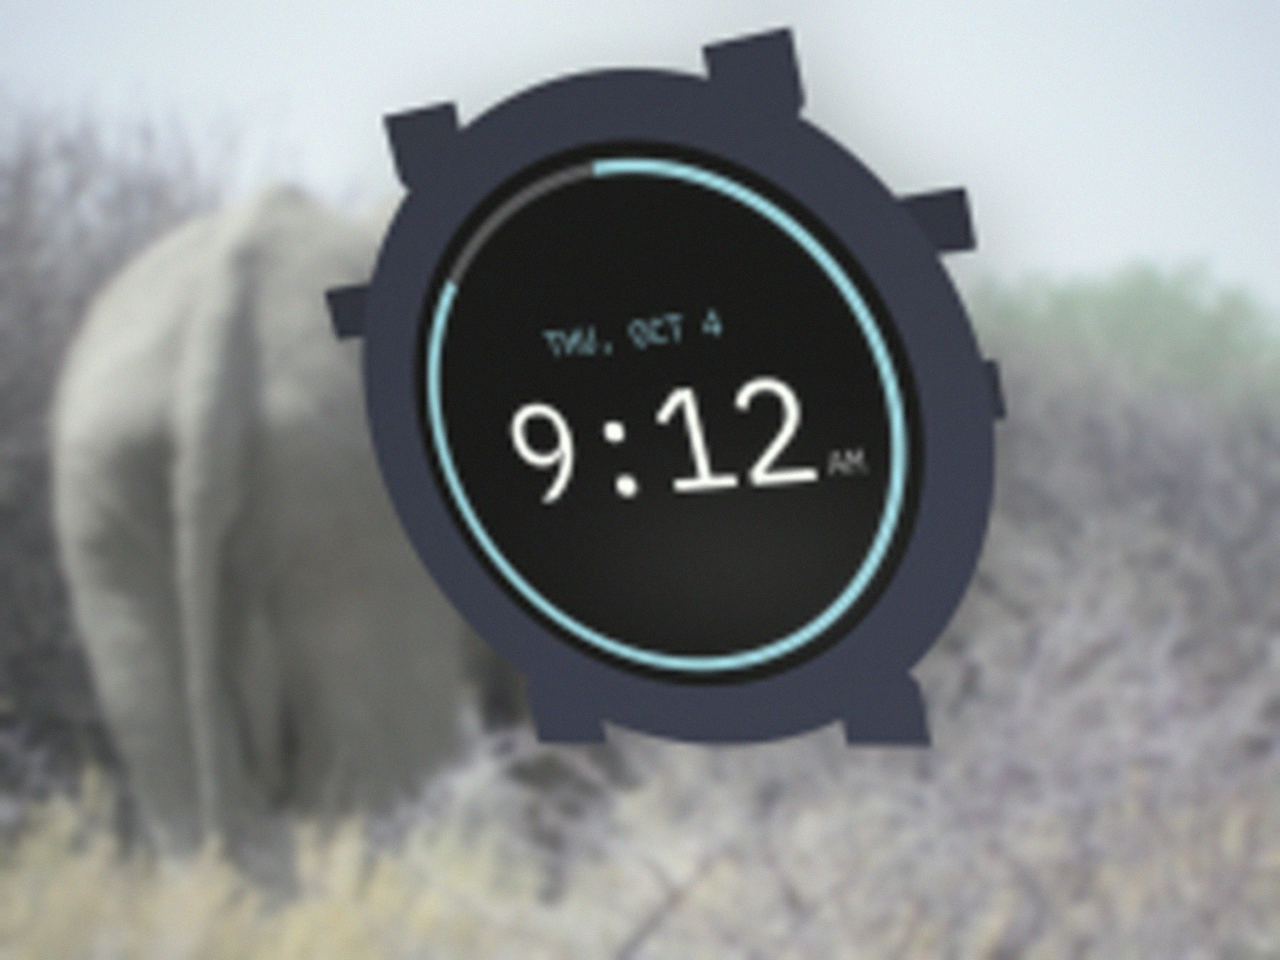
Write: 9 h 12 min
